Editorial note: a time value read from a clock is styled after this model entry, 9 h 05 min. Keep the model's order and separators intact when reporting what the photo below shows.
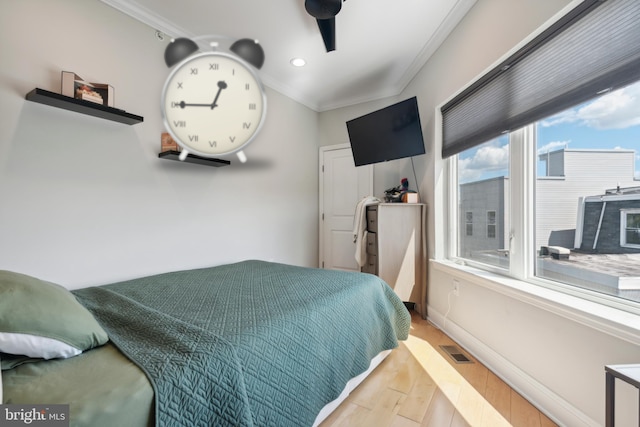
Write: 12 h 45 min
